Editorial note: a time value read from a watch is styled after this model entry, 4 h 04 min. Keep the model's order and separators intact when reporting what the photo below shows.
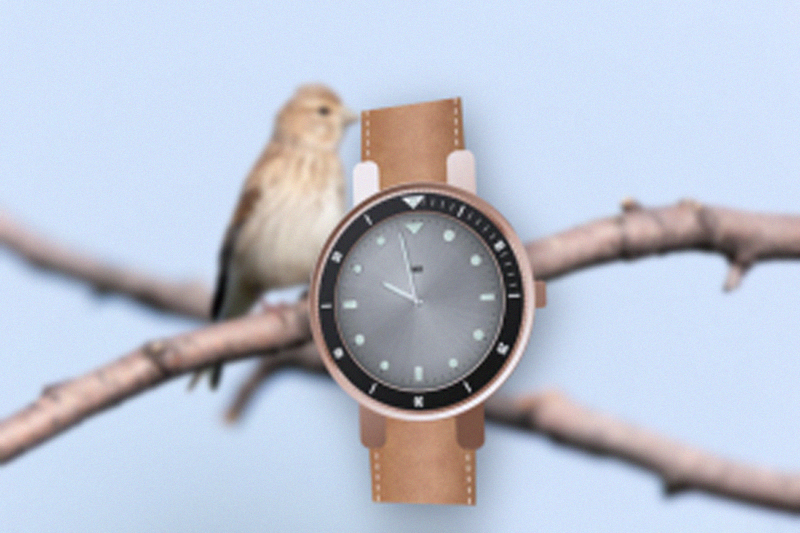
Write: 9 h 58 min
